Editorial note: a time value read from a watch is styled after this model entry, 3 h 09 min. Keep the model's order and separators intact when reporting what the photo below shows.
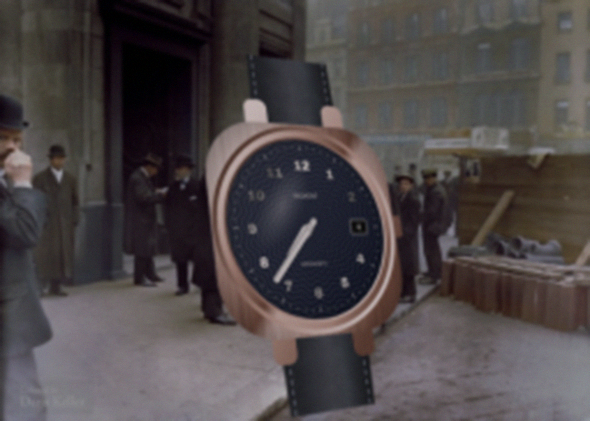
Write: 7 h 37 min
